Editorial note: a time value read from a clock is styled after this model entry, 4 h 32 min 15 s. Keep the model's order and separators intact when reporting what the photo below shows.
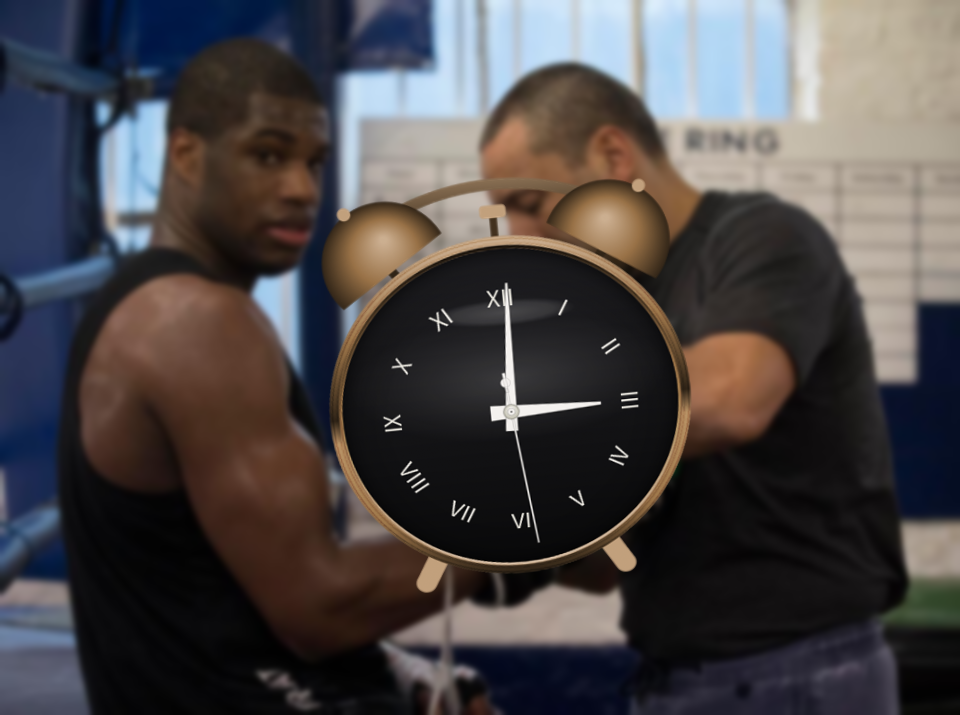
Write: 3 h 00 min 29 s
